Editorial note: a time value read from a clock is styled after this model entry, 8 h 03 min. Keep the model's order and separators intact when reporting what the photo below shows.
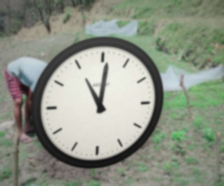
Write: 11 h 01 min
